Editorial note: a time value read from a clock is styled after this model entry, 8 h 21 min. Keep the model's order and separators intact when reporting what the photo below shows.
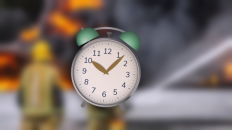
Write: 10 h 07 min
